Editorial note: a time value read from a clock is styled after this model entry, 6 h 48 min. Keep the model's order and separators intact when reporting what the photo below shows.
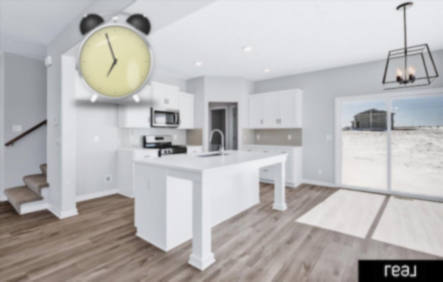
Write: 6 h 57 min
